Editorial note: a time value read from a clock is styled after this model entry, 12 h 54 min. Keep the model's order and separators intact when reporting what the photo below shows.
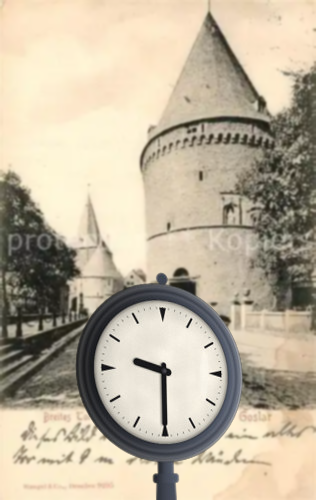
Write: 9 h 30 min
